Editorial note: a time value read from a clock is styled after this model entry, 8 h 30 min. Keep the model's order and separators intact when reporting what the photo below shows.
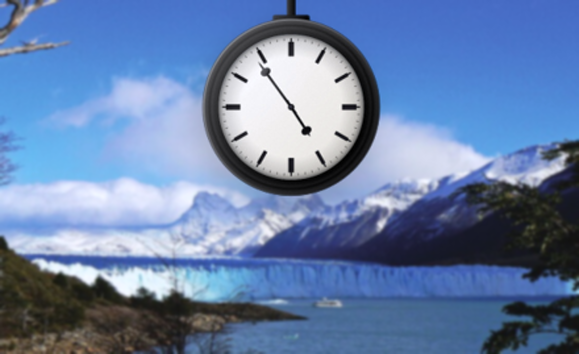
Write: 4 h 54 min
